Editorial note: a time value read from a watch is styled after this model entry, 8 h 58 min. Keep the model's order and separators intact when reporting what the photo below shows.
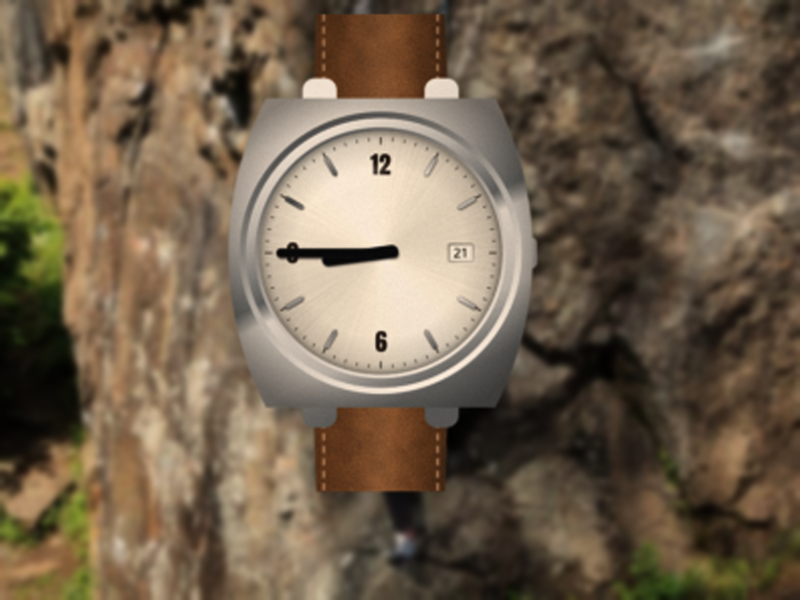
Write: 8 h 45 min
